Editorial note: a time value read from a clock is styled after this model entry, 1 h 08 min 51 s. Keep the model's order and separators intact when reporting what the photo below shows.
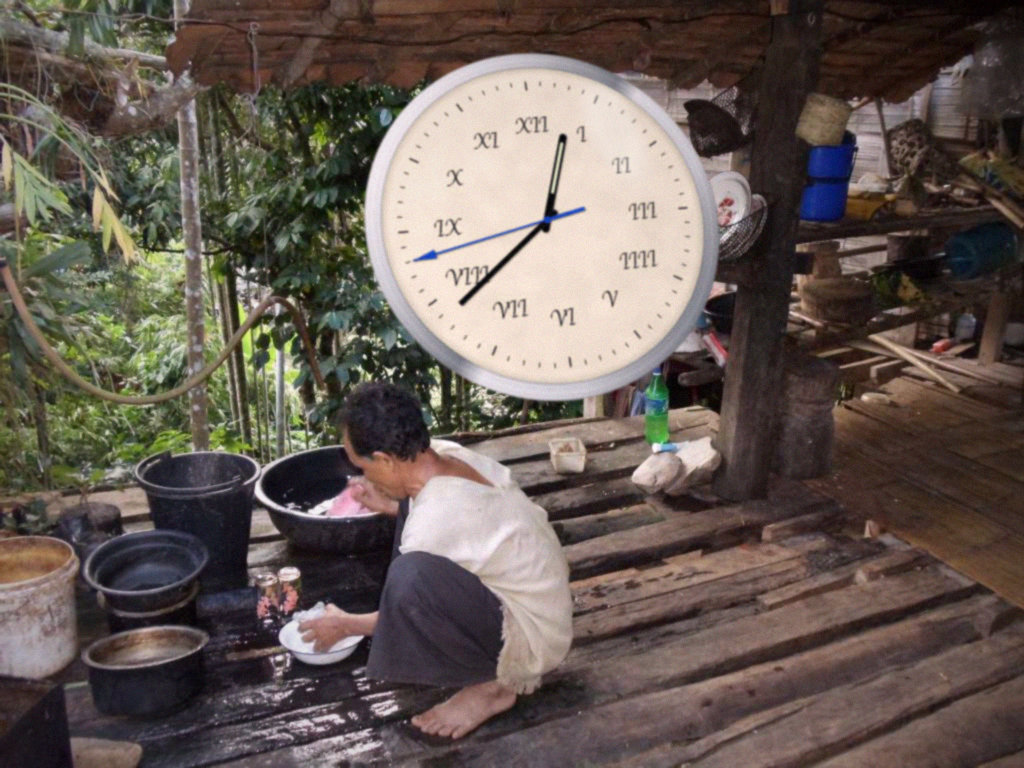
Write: 12 h 38 min 43 s
